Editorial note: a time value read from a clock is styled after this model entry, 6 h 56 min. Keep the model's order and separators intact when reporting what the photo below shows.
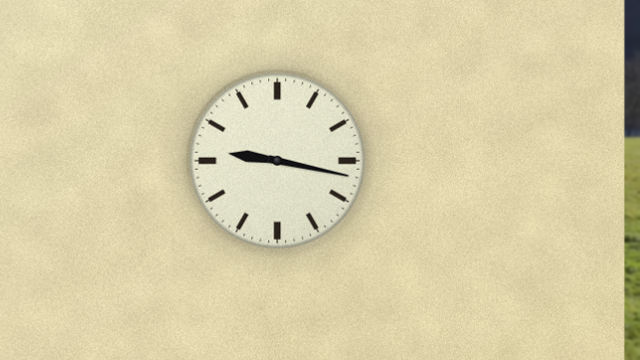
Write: 9 h 17 min
